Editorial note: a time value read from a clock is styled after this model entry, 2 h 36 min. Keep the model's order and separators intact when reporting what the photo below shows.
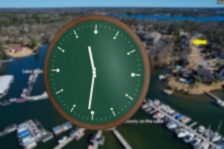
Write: 11 h 31 min
